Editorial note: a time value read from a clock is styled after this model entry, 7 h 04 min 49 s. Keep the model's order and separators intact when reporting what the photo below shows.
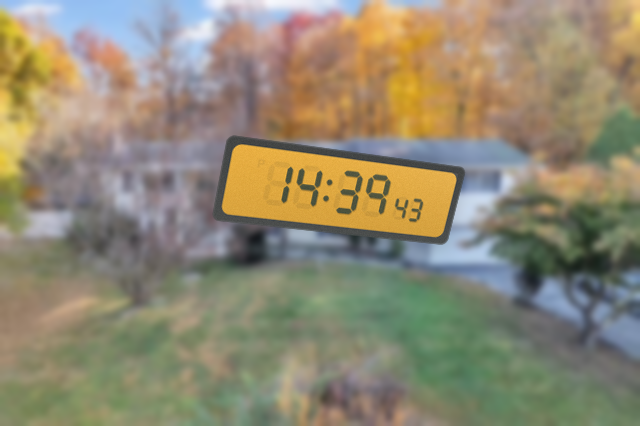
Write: 14 h 39 min 43 s
